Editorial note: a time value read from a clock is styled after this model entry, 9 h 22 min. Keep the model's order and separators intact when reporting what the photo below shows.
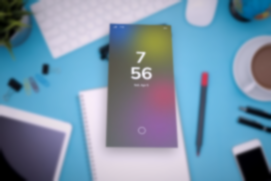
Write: 7 h 56 min
